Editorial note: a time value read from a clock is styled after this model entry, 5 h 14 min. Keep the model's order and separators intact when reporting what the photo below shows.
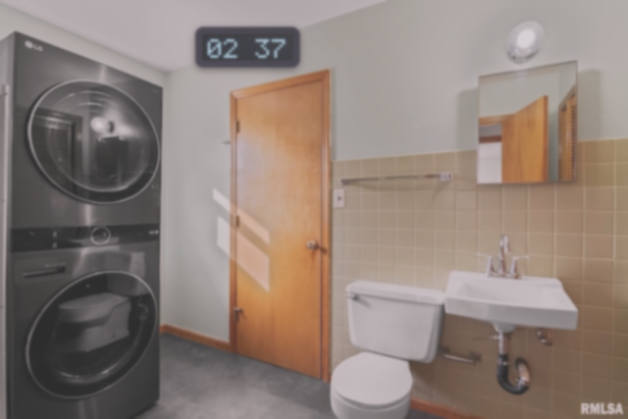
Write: 2 h 37 min
